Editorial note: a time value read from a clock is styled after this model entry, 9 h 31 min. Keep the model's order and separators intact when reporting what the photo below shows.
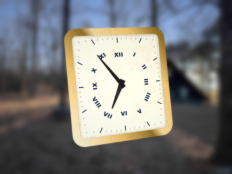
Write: 6 h 54 min
